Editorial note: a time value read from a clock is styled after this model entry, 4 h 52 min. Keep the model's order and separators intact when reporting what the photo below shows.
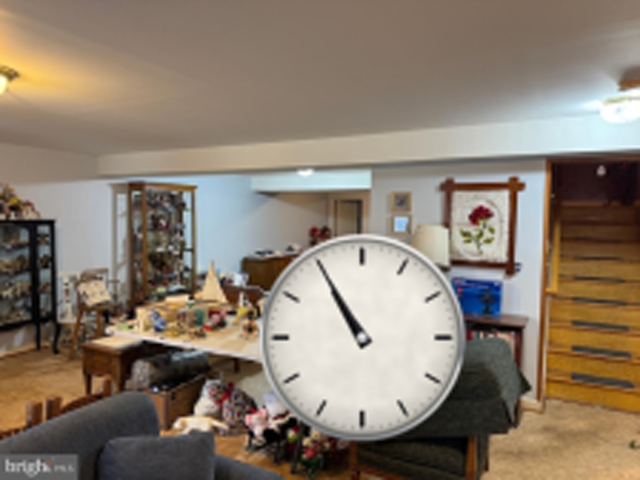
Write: 10 h 55 min
